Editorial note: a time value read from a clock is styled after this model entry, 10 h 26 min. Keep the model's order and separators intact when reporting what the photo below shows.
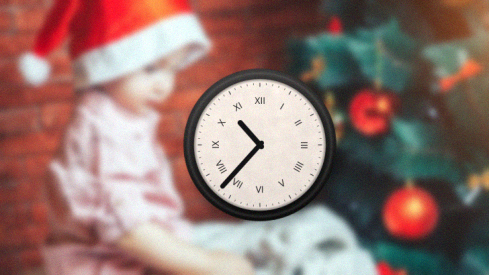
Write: 10 h 37 min
